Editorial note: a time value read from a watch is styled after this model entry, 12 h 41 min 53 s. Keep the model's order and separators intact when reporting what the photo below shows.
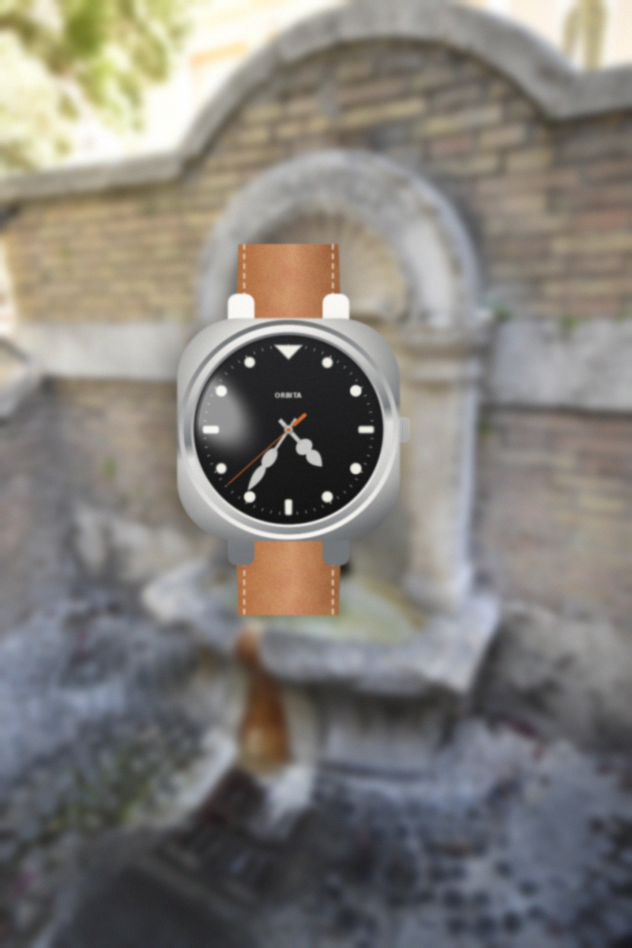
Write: 4 h 35 min 38 s
